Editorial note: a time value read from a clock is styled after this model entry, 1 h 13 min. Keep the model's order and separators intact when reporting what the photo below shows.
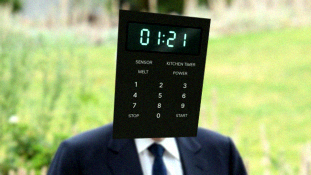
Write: 1 h 21 min
